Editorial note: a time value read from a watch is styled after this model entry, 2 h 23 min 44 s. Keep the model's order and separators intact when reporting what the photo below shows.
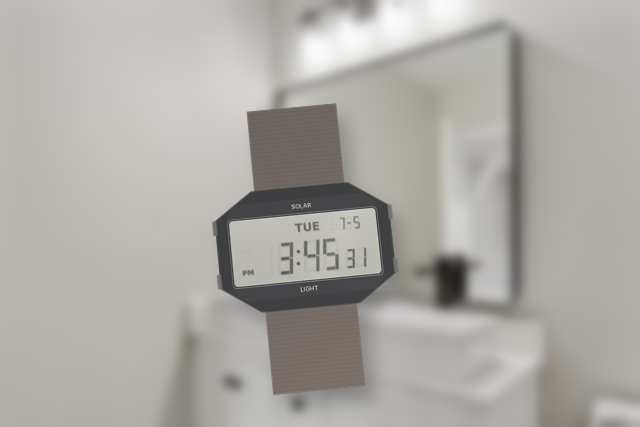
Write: 3 h 45 min 31 s
